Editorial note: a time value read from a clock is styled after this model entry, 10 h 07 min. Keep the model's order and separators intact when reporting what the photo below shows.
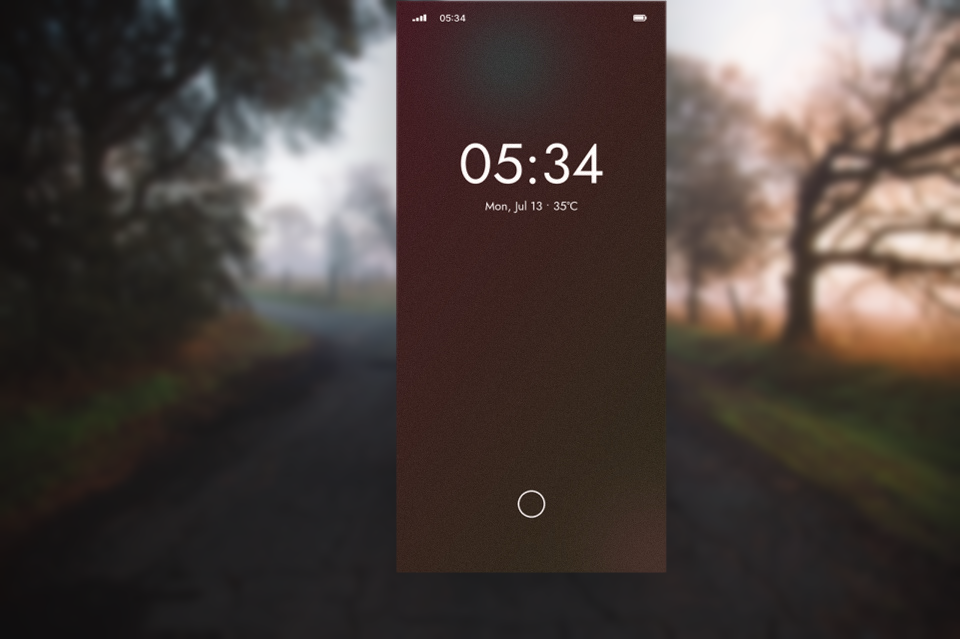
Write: 5 h 34 min
